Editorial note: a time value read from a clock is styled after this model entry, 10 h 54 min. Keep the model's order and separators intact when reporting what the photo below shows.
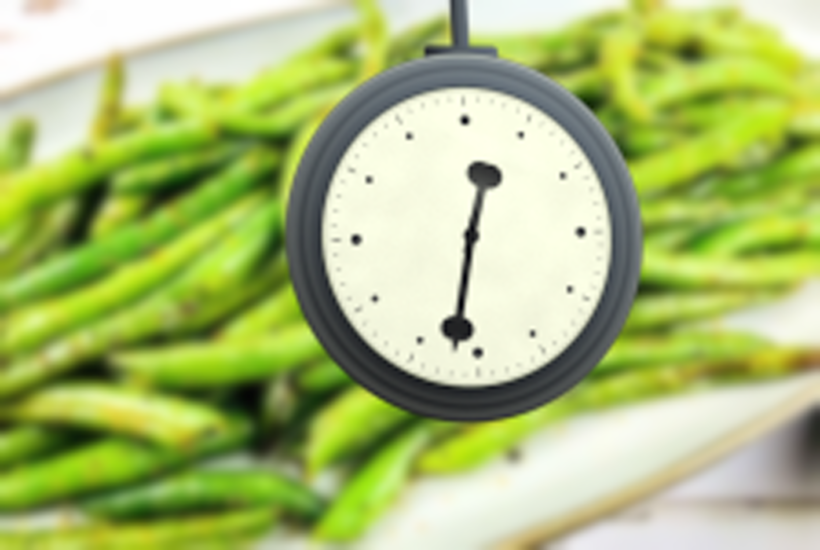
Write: 12 h 32 min
